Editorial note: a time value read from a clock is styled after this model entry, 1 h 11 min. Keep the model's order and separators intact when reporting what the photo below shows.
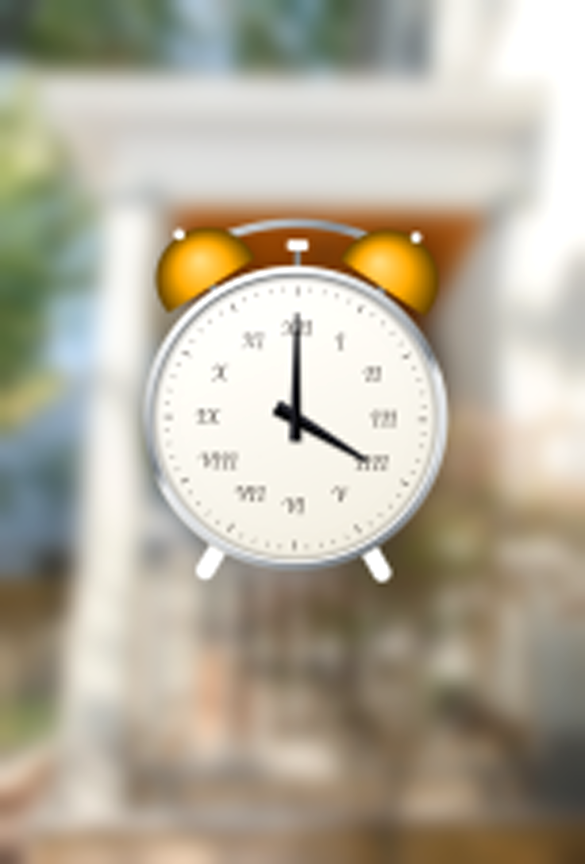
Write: 4 h 00 min
